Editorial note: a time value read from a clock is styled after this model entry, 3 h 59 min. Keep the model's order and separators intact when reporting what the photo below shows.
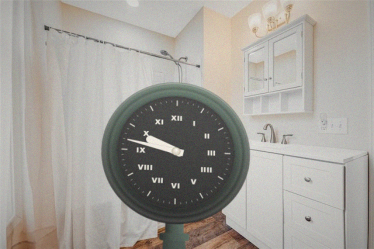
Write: 9 h 47 min
